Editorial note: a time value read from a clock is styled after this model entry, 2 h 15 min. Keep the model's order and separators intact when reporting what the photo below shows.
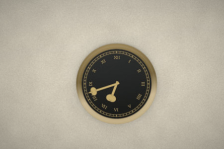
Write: 6 h 42 min
